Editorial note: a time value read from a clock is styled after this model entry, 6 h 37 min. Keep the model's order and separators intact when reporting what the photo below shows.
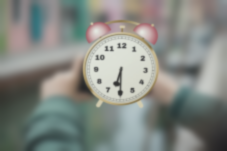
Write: 6 h 30 min
